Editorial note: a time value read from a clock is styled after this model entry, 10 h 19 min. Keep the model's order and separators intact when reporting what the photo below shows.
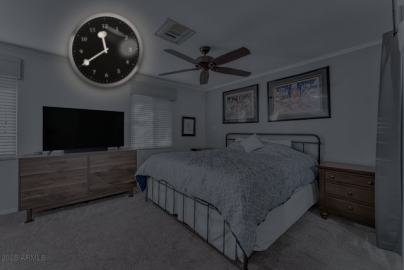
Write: 11 h 40 min
